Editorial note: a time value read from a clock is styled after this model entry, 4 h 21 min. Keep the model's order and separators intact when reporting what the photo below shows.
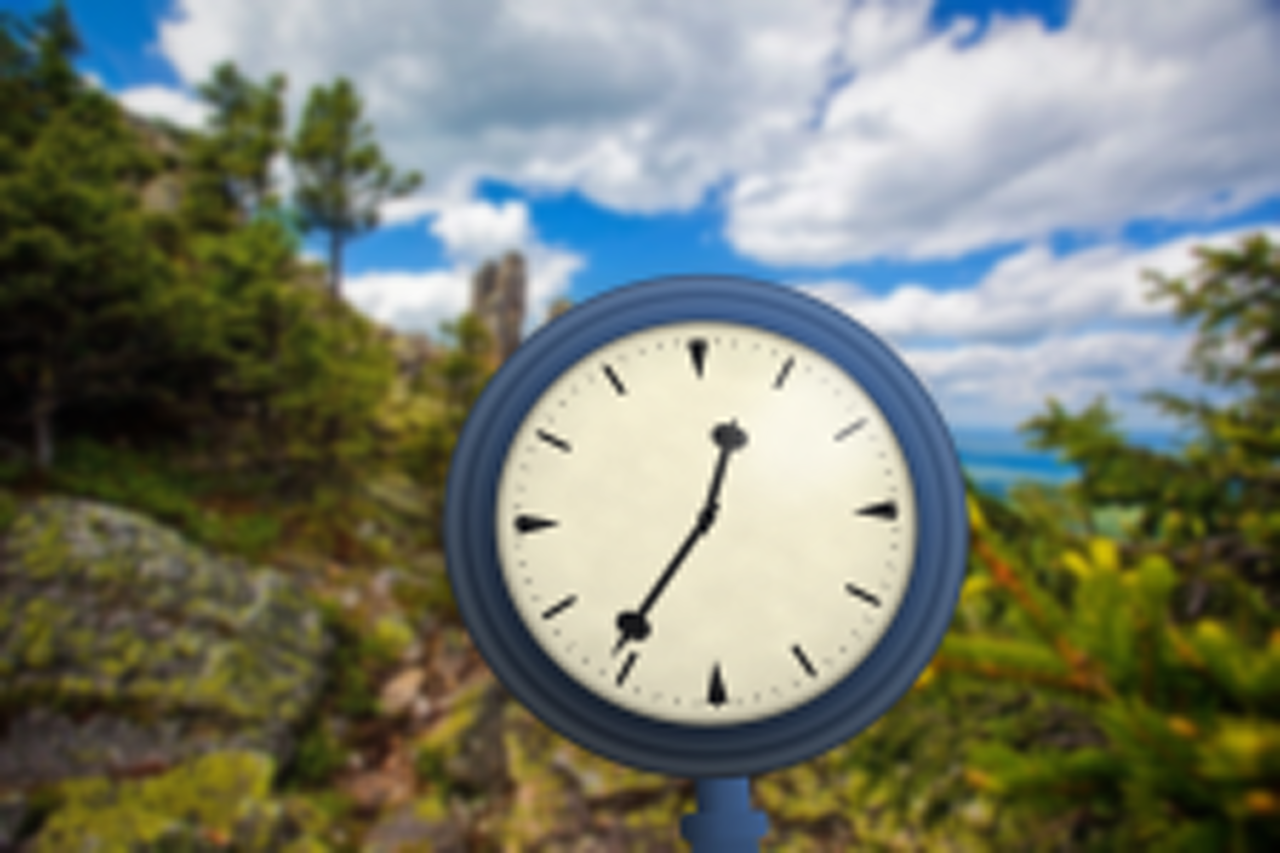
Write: 12 h 36 min
